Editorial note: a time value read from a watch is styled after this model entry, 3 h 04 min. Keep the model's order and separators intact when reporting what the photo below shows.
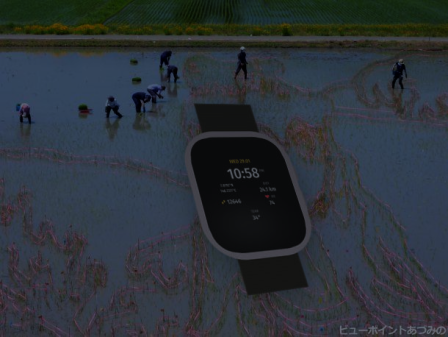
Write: 10 h 58 min
